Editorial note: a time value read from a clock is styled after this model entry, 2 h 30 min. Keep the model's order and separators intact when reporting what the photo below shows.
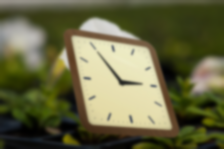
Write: 2 h 55 min
